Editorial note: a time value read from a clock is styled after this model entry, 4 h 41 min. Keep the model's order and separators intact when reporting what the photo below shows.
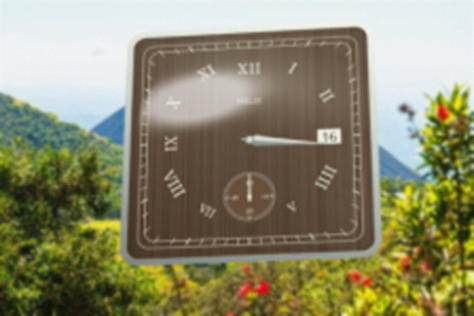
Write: 3 h 16 min
